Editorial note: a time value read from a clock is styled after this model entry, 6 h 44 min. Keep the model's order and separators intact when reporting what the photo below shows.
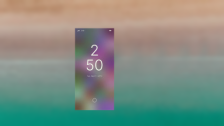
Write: 2 h 50 min
